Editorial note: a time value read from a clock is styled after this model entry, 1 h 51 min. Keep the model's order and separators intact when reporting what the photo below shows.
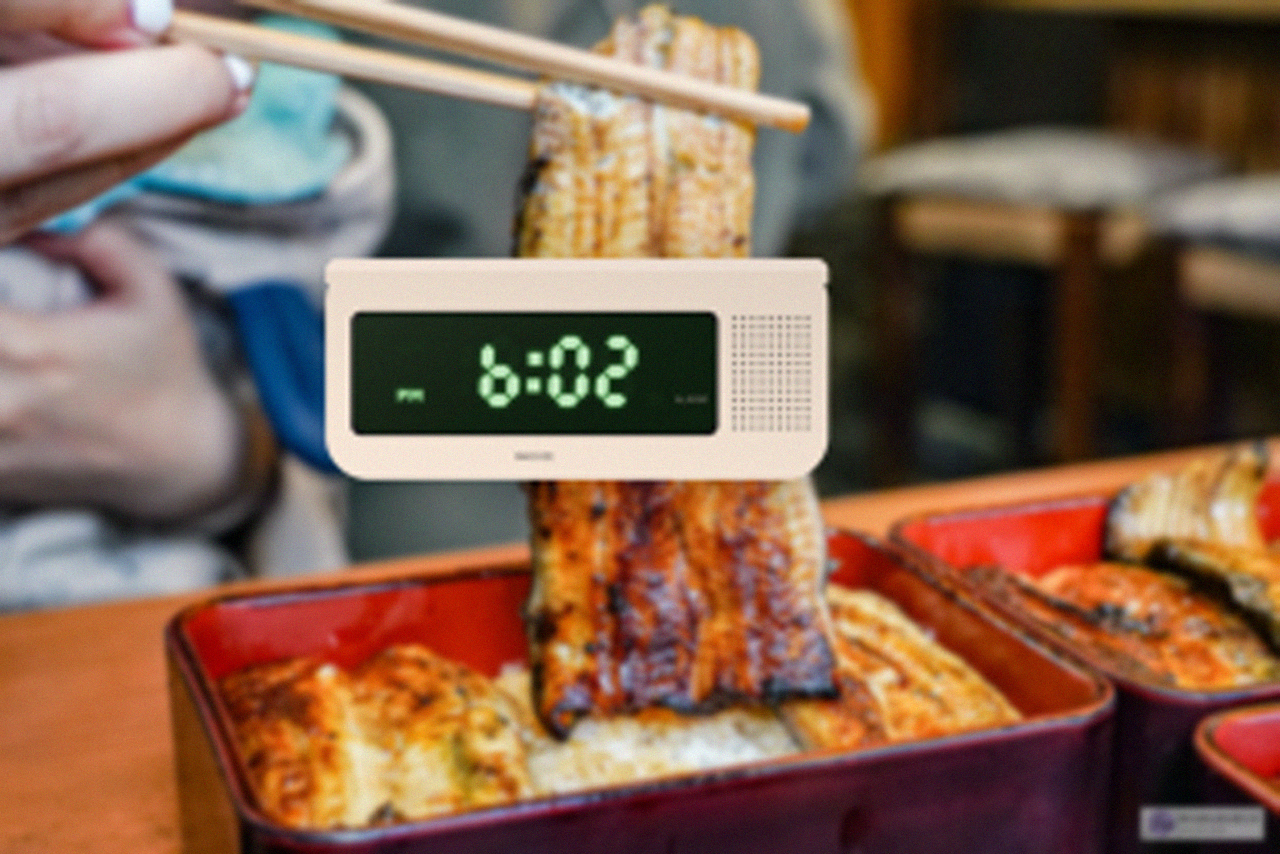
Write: 6 h 02 min
